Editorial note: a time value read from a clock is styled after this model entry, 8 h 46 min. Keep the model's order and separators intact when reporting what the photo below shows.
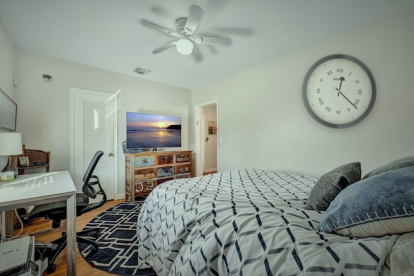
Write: 12 h 22 min
